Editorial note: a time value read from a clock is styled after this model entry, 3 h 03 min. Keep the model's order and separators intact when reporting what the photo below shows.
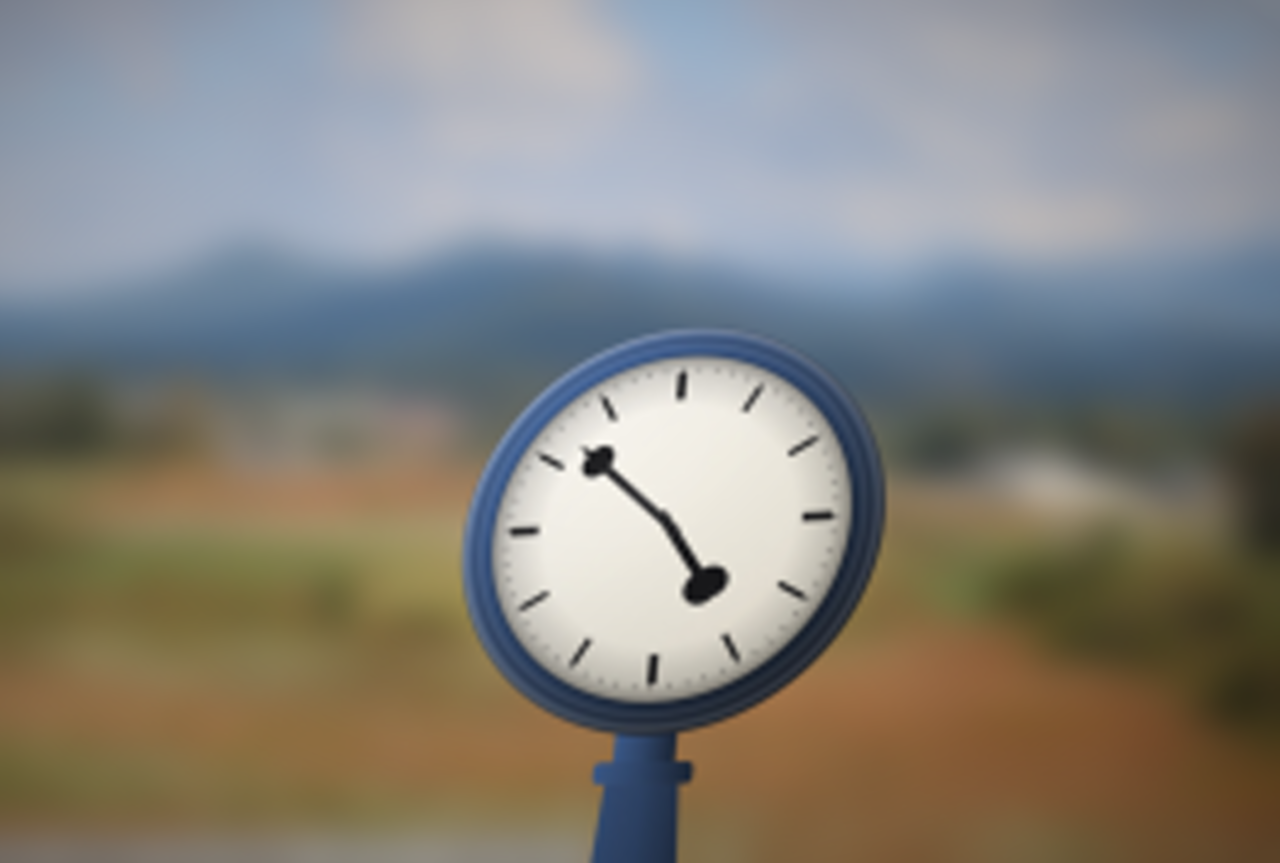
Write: 4 h 52 min
